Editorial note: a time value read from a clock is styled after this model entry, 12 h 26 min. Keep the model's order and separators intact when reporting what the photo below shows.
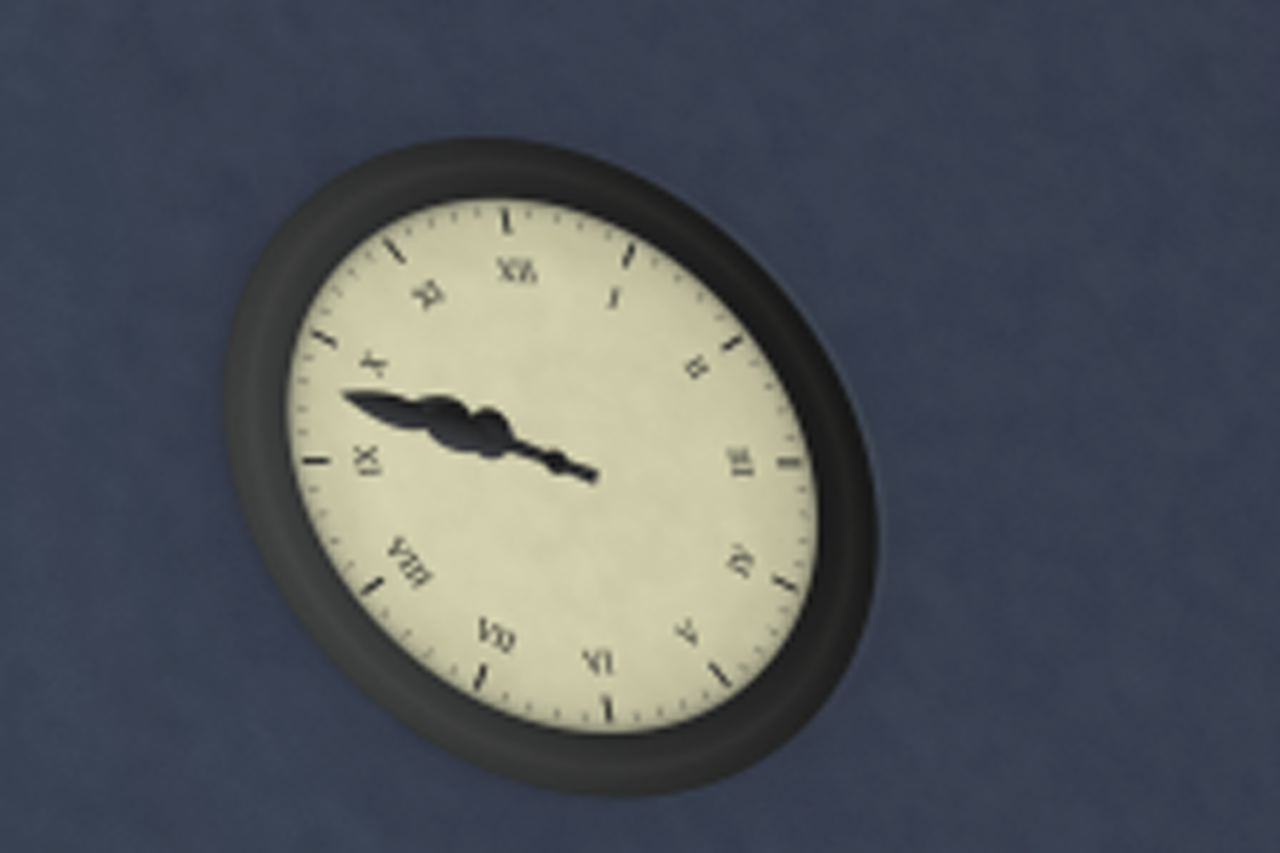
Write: 9 h 48 min
